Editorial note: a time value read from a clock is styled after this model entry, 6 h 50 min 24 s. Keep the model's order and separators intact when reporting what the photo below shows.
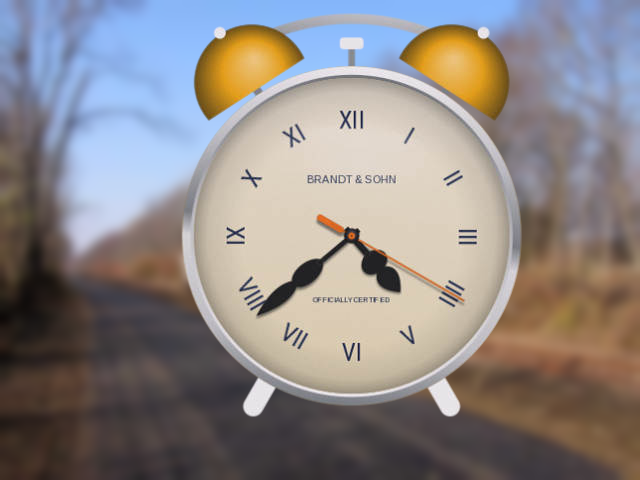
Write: 4 h 38 min 20 s
